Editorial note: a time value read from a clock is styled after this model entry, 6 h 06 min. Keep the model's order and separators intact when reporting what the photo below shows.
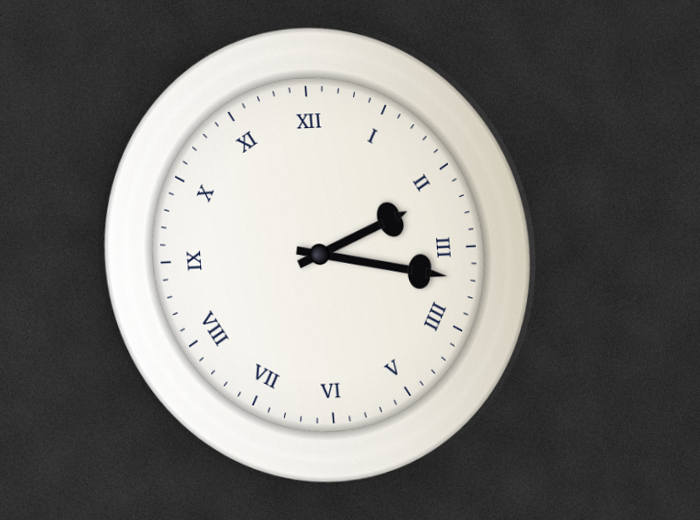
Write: 2 h 17 min
